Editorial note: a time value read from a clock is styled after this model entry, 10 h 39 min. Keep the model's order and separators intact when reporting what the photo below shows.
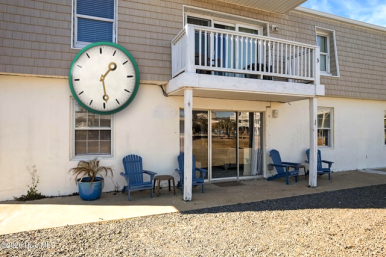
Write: 1 h 29 min
